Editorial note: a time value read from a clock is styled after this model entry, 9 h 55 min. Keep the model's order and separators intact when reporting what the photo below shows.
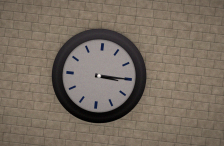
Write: 3 h 15 min
